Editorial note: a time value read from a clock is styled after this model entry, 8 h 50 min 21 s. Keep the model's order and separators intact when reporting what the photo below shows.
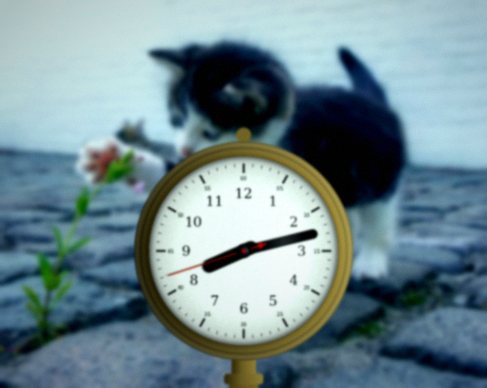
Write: 8 h 12 min 42 s
